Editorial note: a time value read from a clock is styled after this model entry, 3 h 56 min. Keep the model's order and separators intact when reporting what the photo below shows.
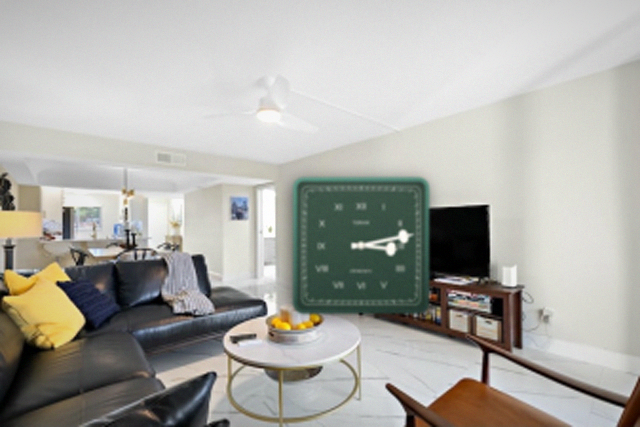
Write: 3 h 13 min
